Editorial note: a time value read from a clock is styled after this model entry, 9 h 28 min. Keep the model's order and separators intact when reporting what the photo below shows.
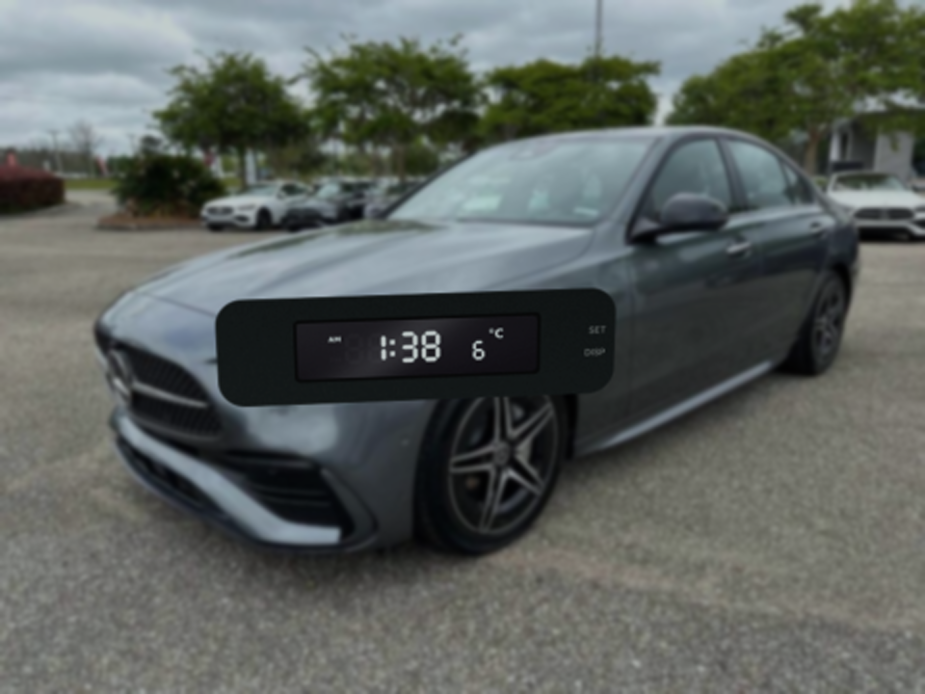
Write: 1 h 38 min
